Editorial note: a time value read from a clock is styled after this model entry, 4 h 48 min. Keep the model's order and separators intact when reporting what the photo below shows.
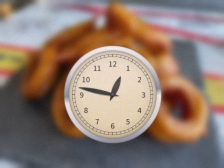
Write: 12 h 47 min
